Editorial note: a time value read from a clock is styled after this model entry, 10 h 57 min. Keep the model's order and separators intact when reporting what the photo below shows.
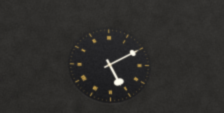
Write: 5 h 10 min
